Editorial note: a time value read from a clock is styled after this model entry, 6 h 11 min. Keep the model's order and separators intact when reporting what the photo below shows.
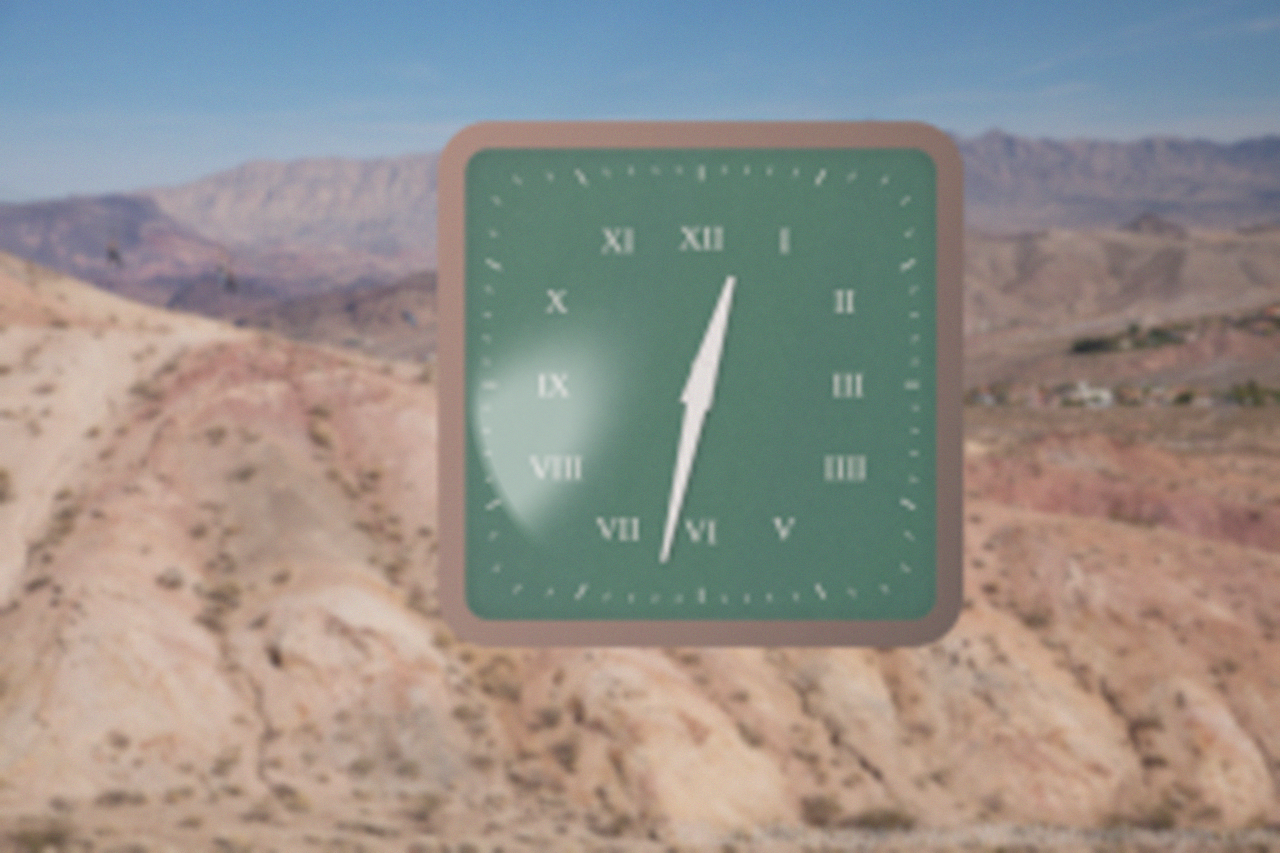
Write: 12 h 32 min
